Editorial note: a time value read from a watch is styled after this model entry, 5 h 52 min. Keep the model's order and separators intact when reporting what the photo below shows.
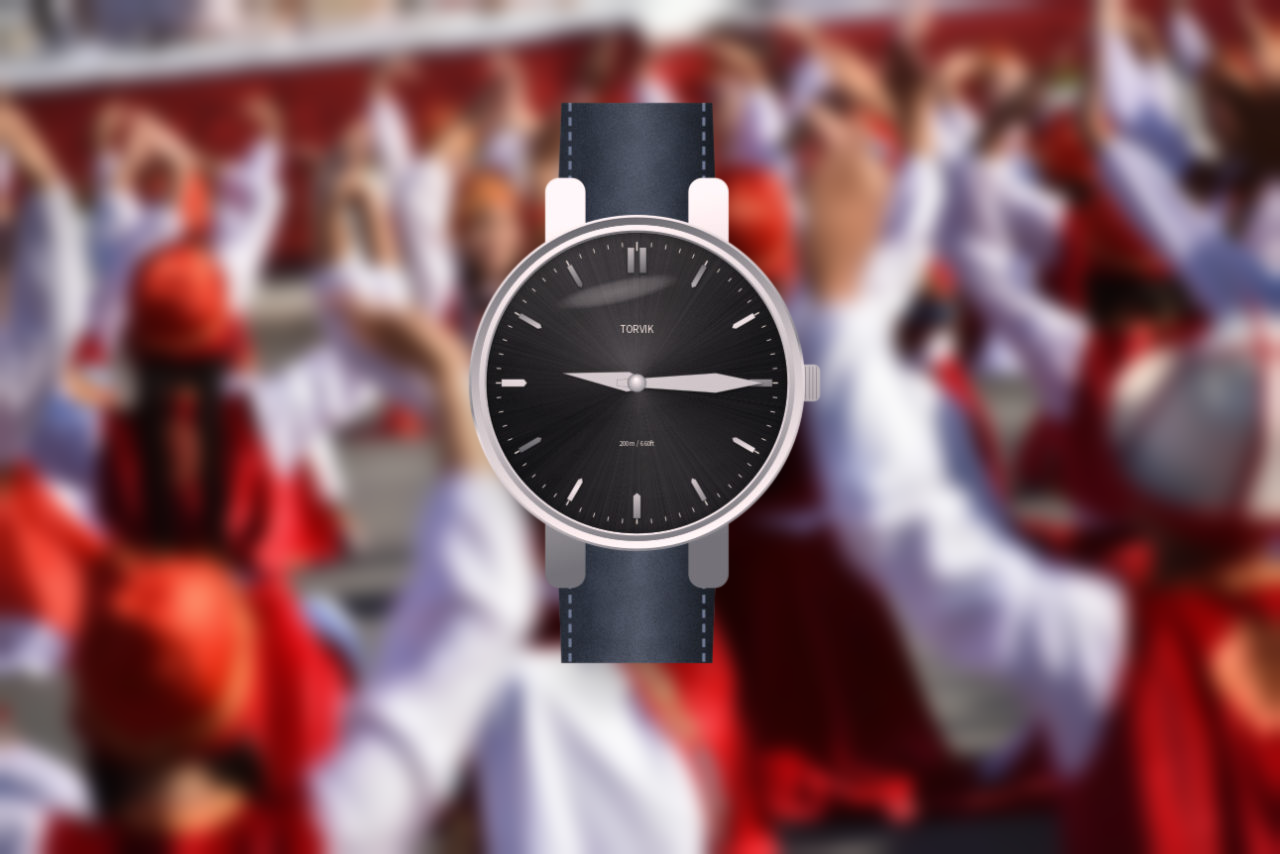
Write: 9 h 15 min
